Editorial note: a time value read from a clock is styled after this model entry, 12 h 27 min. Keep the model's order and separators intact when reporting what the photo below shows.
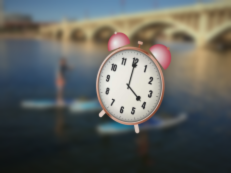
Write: 4 h 00 min
